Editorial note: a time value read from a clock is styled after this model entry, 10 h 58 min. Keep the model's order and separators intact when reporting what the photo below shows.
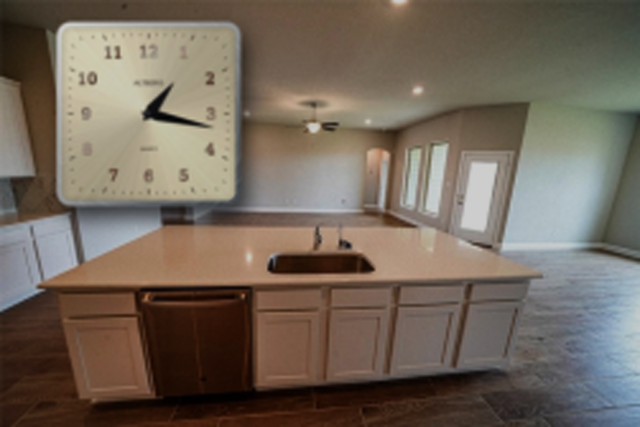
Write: 1 h 17 min
